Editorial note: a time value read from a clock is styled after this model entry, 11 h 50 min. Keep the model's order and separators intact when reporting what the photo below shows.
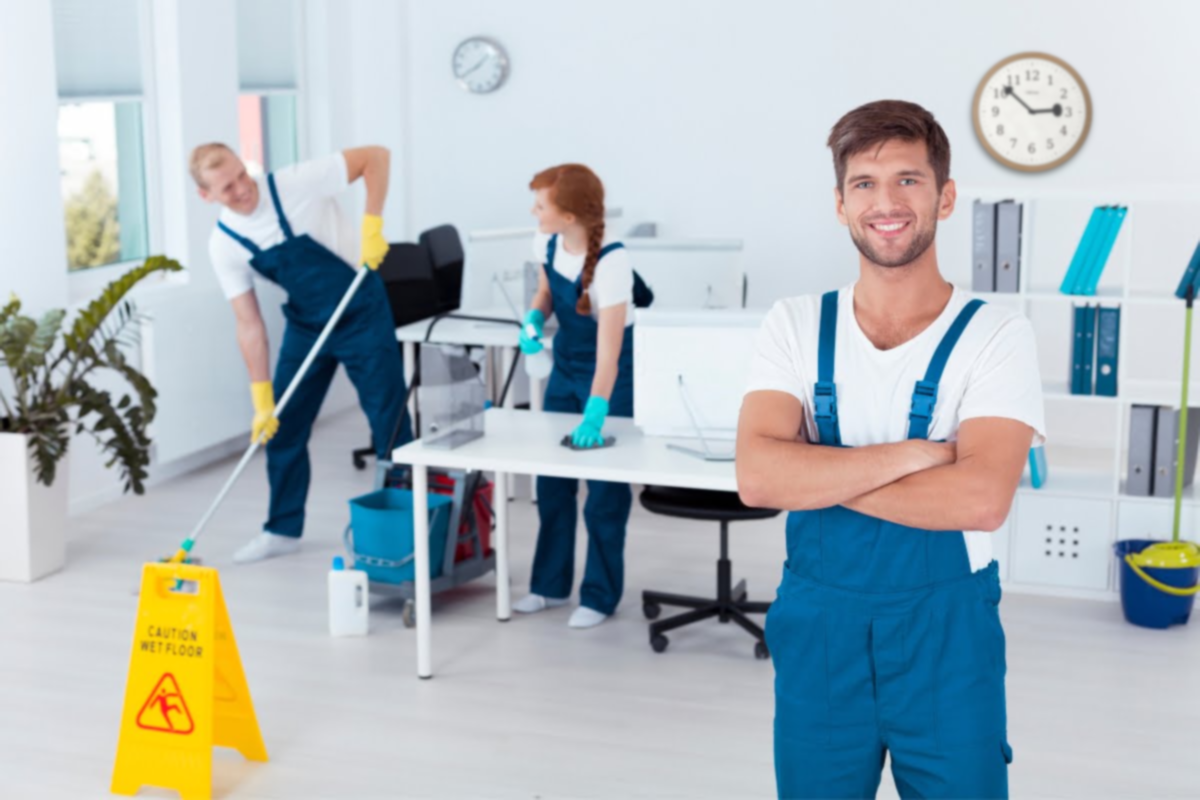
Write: 2 h 52 min
